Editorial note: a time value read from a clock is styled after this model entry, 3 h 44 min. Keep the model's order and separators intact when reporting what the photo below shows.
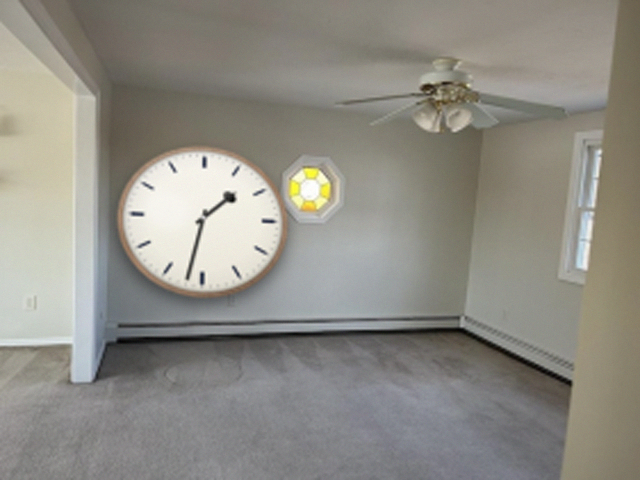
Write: 1 h 32 min
